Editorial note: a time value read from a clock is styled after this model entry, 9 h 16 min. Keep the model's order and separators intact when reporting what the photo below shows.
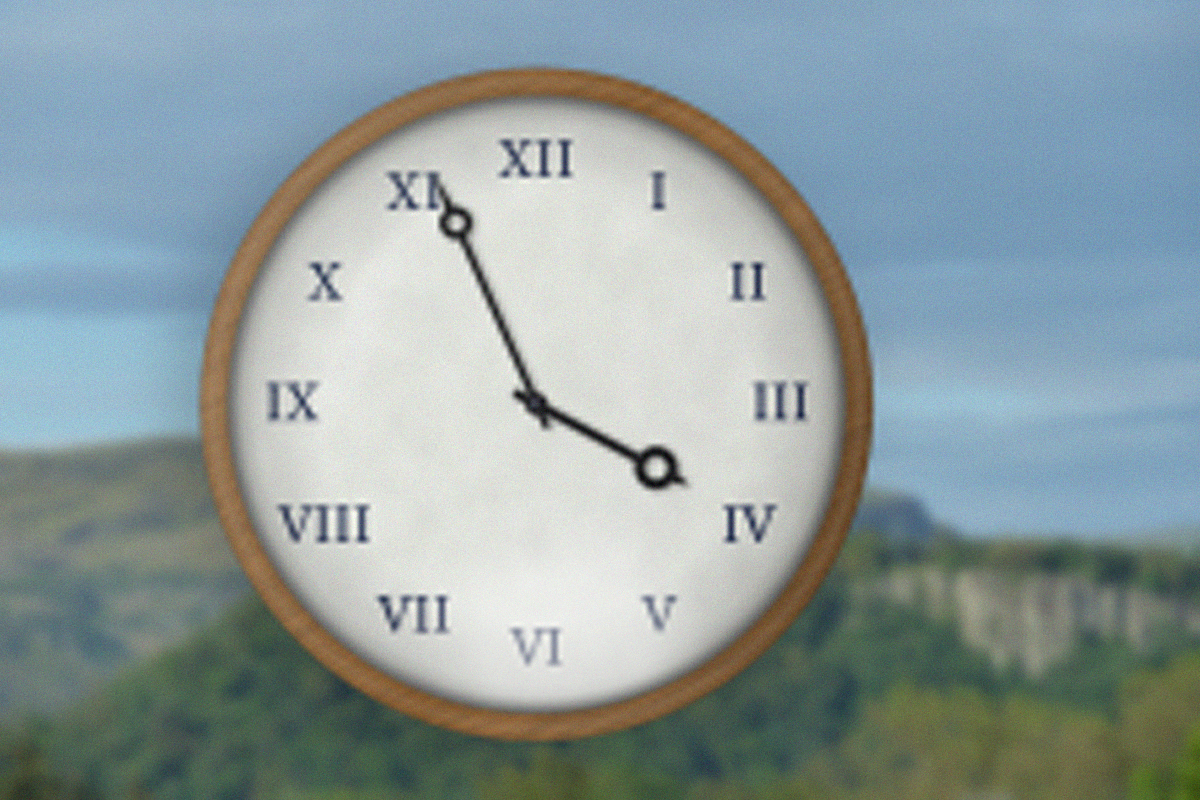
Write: 3 h 56 min
